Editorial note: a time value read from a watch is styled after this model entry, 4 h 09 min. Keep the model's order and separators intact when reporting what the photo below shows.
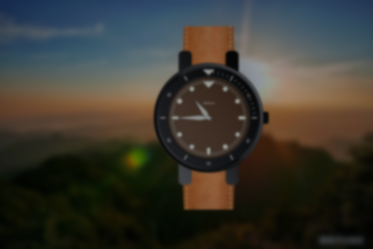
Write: 10 h 45 min
